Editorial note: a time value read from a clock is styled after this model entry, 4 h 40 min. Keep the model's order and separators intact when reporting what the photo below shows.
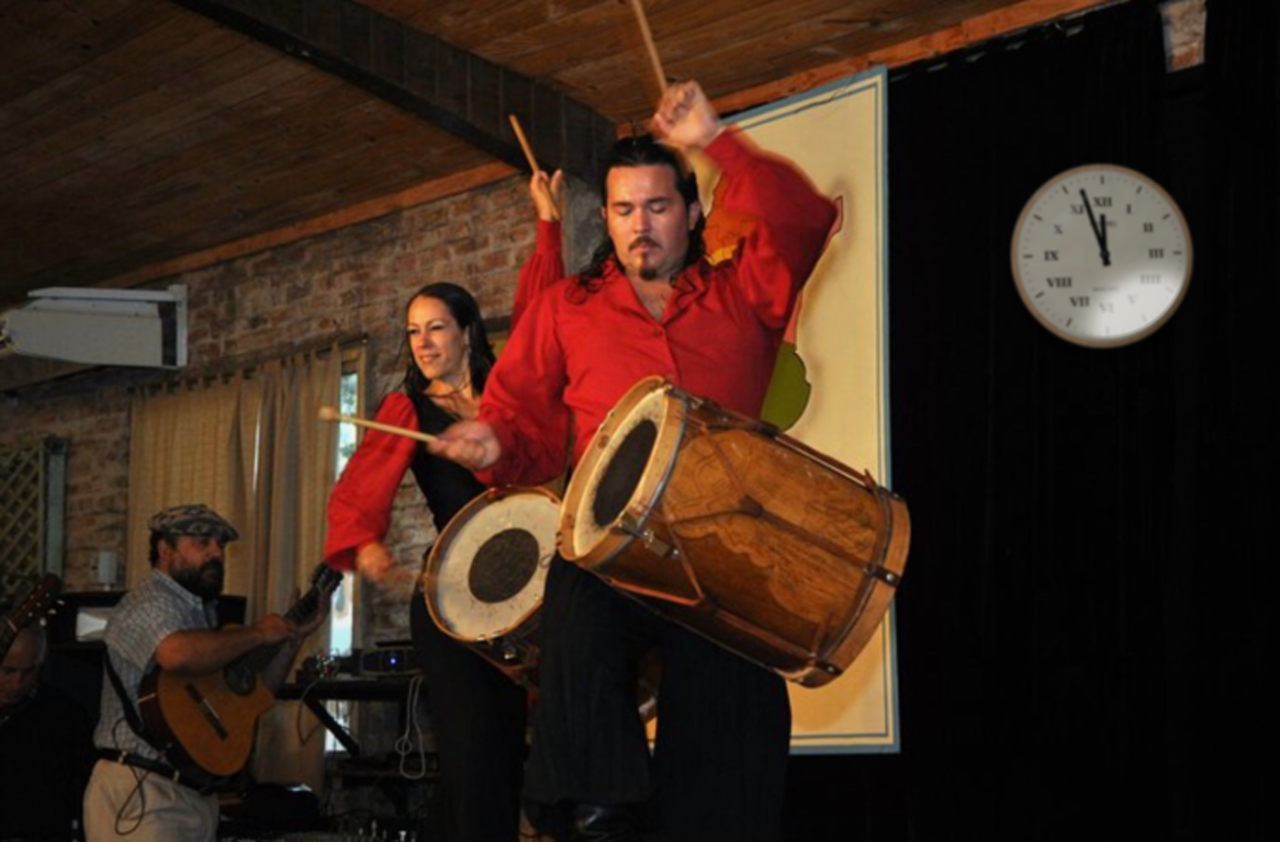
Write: 11 h 57 min
